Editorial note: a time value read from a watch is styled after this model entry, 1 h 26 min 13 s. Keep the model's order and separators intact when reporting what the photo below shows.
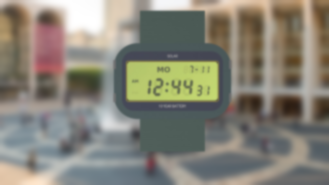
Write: 12 h 44 min 31 s
